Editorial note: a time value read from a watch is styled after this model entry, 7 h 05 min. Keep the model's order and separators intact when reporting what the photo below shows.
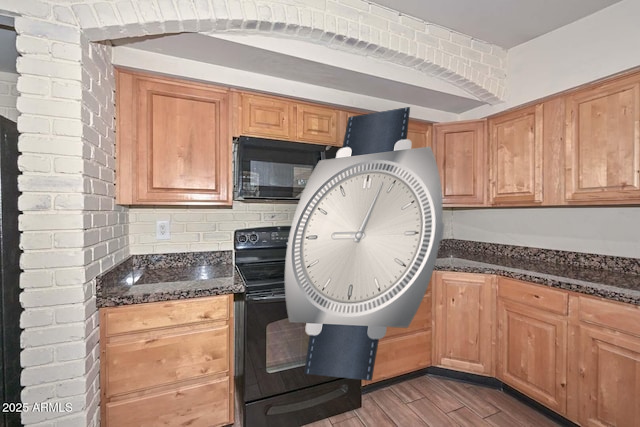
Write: 9 h 03 min
